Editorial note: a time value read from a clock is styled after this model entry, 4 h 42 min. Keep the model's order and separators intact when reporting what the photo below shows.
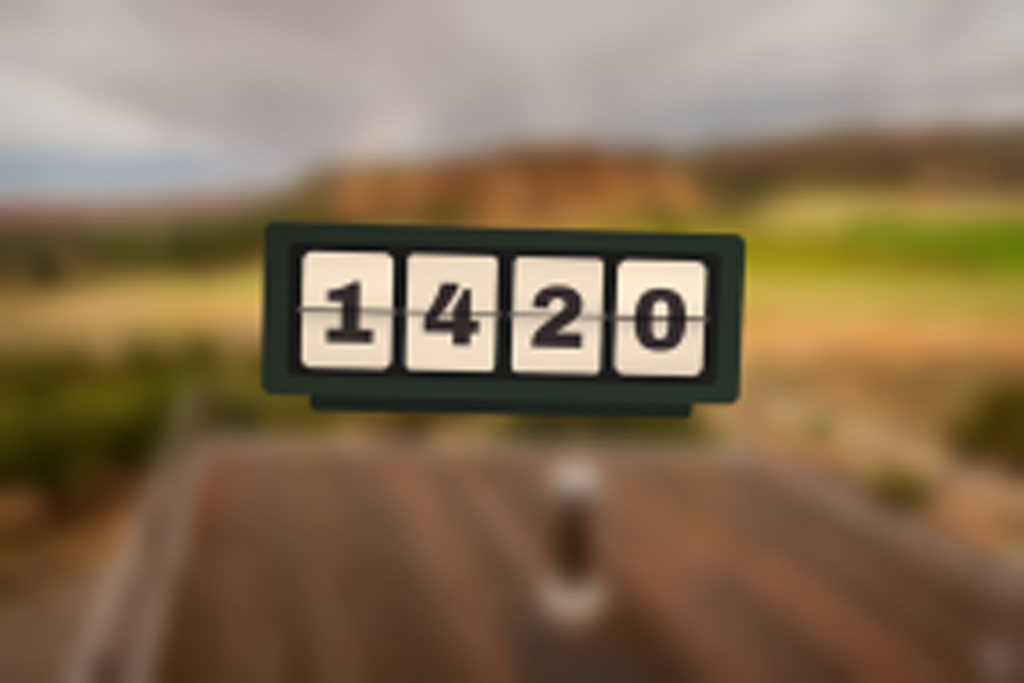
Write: 14 h 20 min
